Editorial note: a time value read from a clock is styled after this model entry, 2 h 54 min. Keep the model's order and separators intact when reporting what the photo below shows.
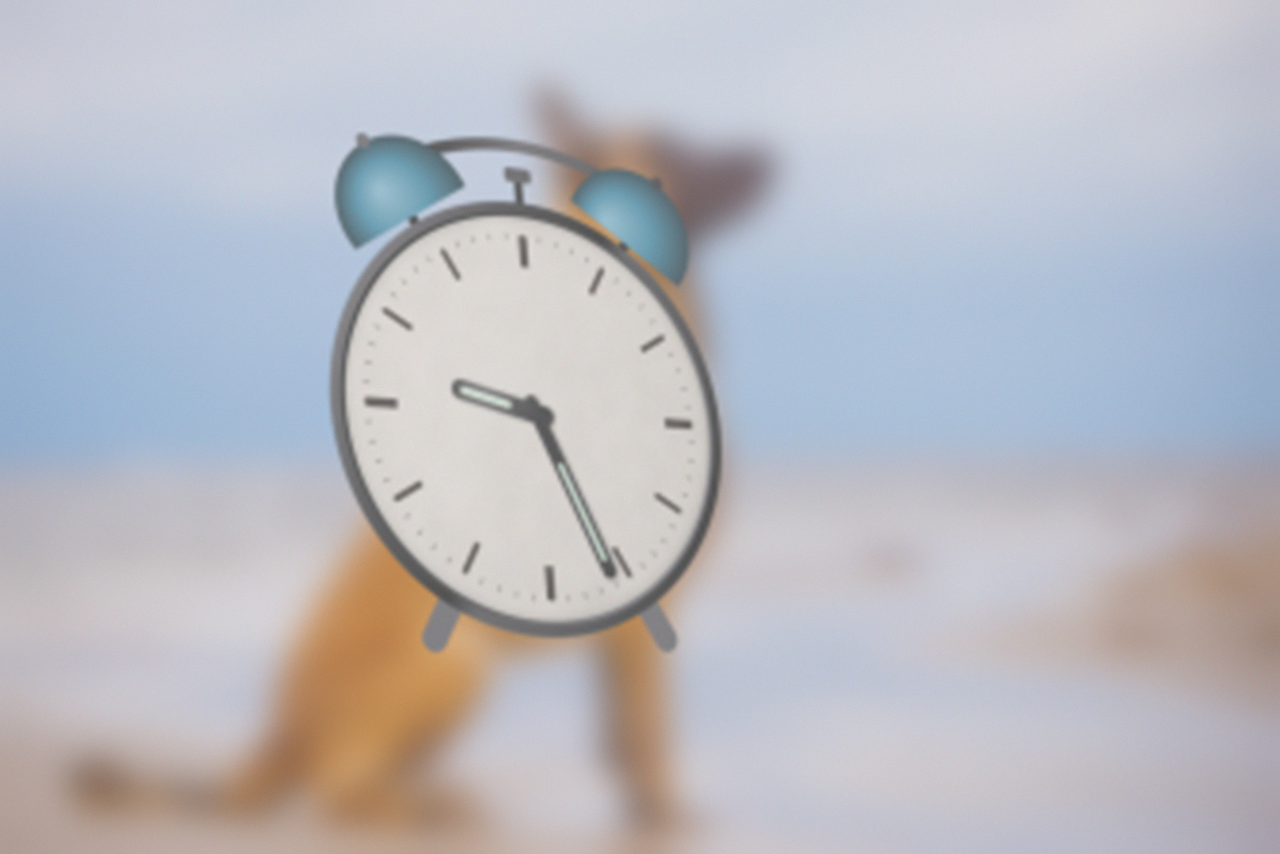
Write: 9 h 26 min
